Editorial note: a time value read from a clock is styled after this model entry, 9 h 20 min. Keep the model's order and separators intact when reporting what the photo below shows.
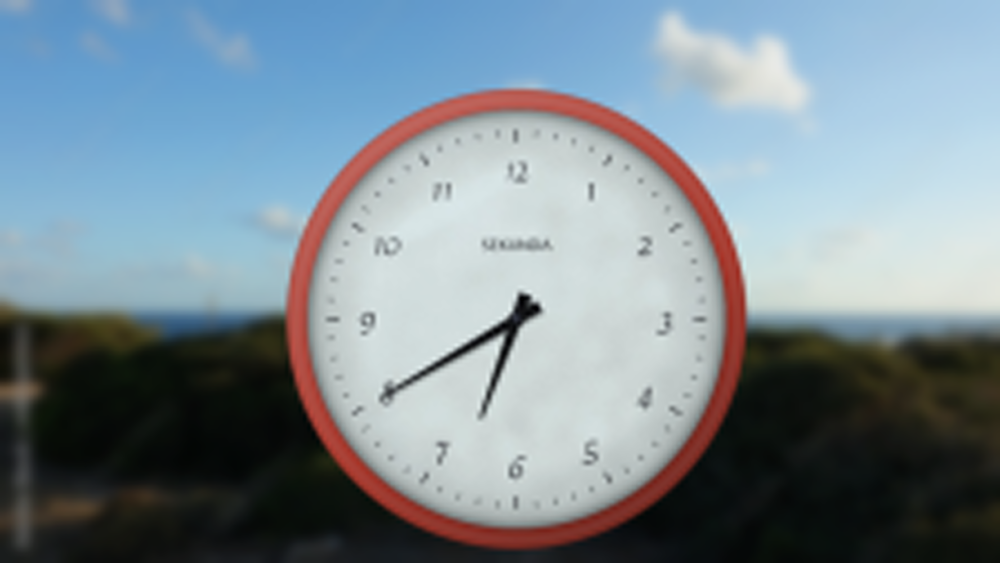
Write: 6 h 40 min
